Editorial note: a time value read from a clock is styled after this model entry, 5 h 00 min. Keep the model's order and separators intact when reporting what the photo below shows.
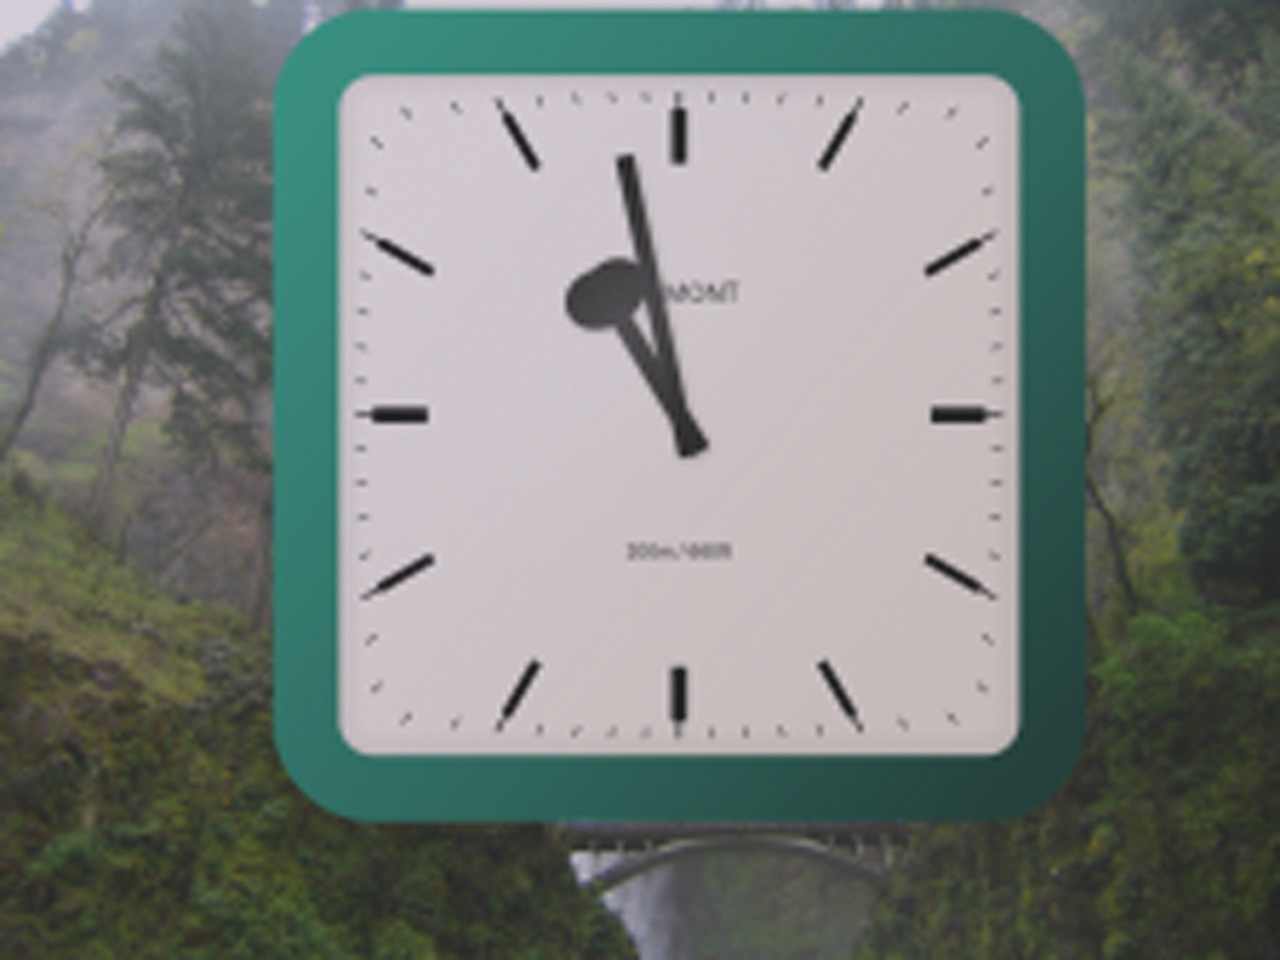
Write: 10 h 58 min
